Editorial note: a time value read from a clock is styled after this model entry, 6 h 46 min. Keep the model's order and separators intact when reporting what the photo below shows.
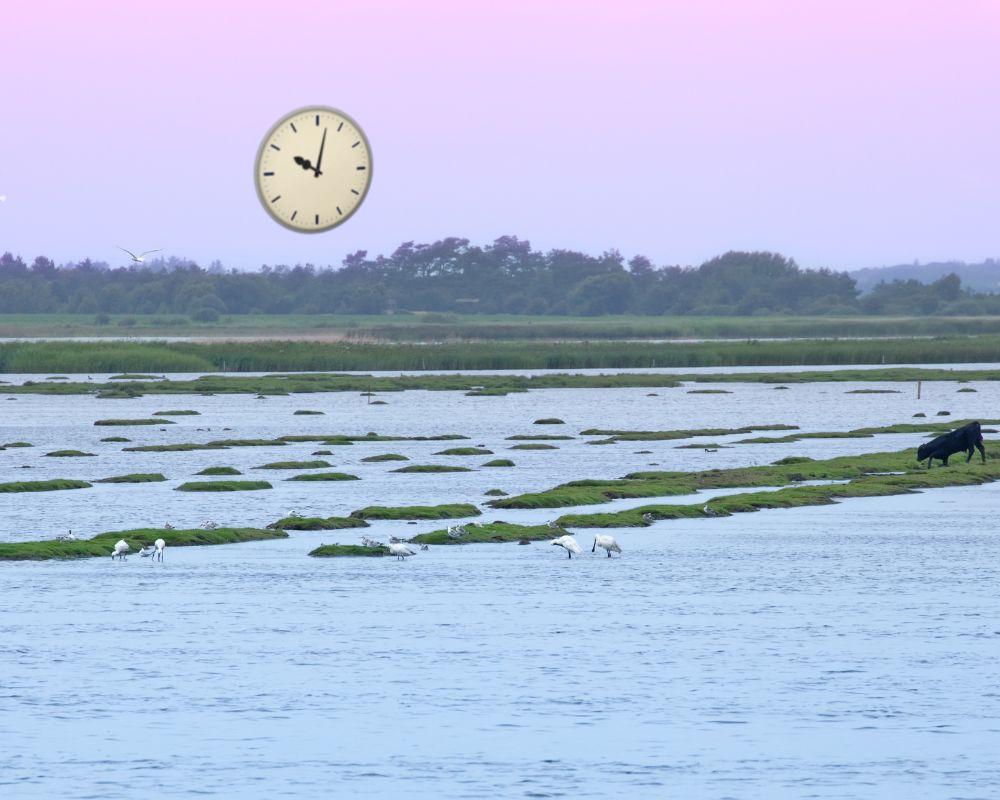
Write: 10 h 02 min
